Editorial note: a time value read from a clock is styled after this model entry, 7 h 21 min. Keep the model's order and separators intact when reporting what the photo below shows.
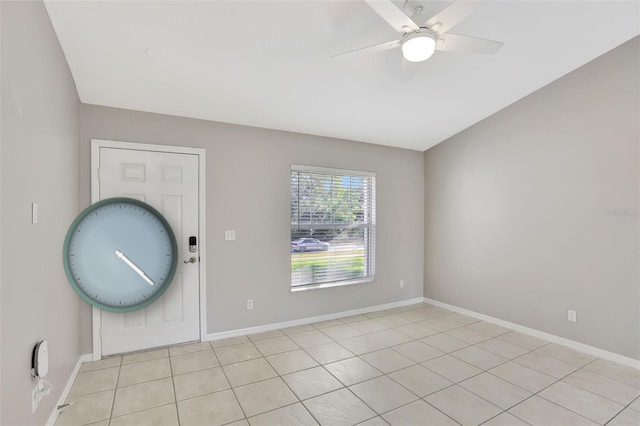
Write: 4 h 22 min
